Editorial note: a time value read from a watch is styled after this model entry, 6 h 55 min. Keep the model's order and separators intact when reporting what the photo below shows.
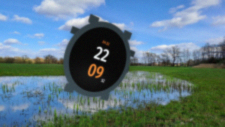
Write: 22 h 09 min
